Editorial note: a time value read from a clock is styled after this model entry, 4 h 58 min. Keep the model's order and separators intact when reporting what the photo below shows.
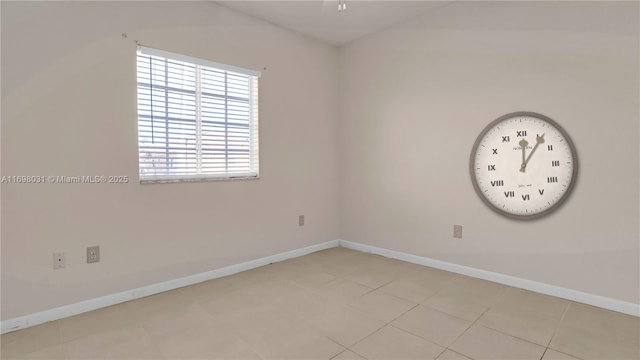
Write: 12 h 06 min
